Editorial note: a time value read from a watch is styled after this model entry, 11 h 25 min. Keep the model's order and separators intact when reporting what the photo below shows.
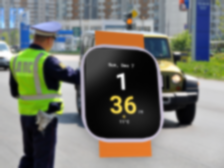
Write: 1 h 36 min
